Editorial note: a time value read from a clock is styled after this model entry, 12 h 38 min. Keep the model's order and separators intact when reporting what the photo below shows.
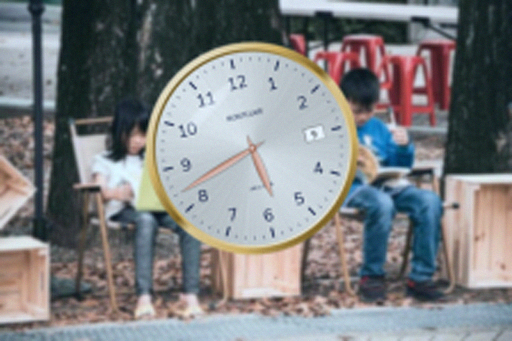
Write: 5 h 42 min
